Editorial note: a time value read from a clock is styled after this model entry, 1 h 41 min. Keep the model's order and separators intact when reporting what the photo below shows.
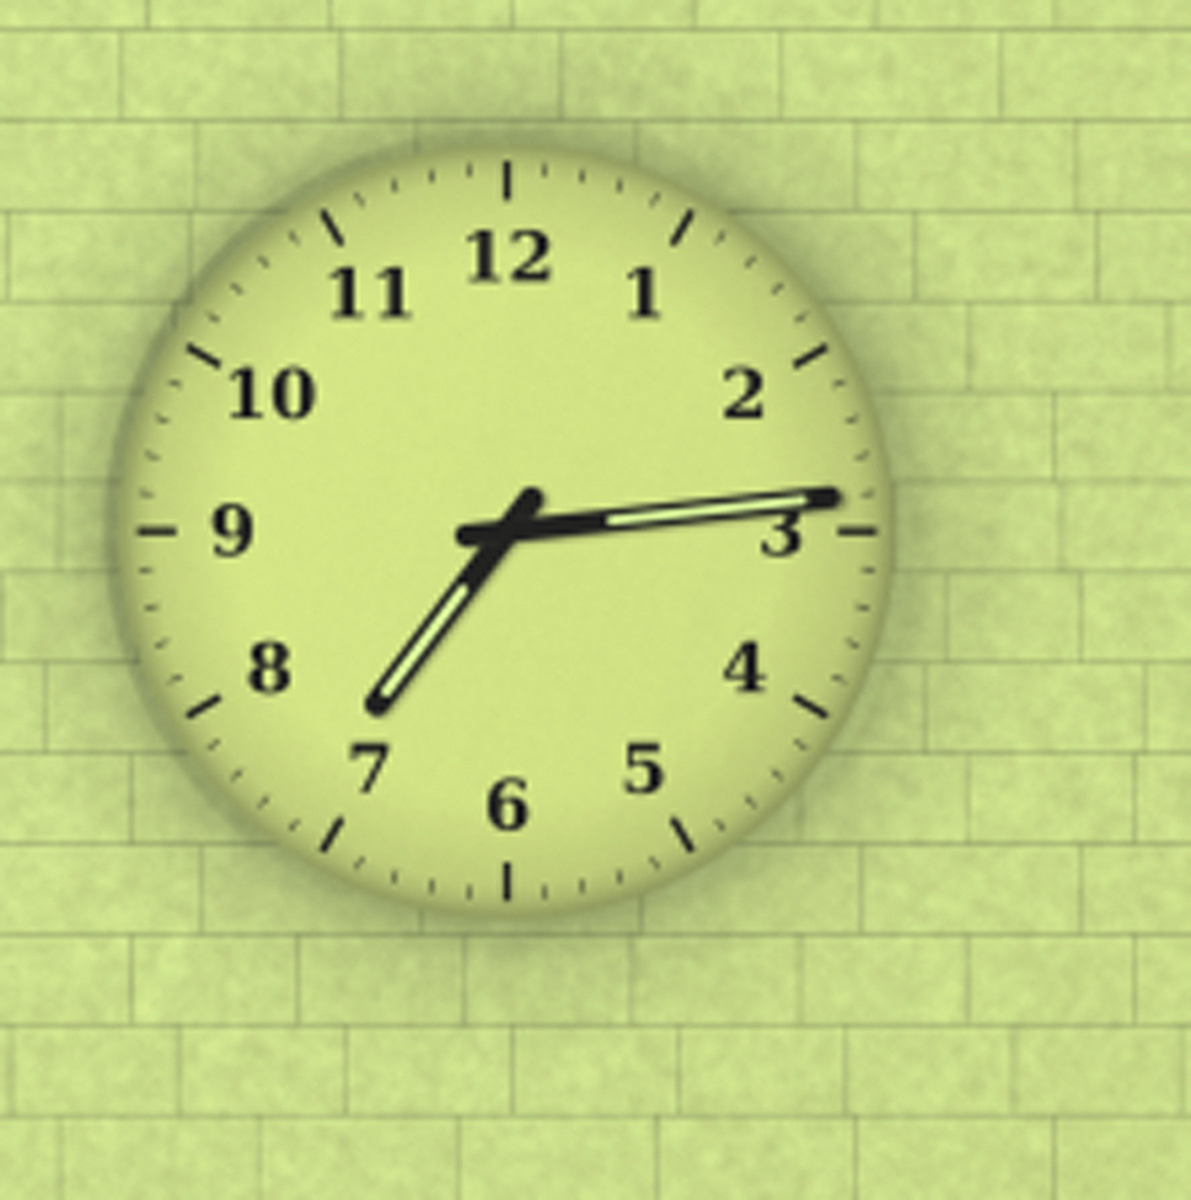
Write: 7 h 14 min
